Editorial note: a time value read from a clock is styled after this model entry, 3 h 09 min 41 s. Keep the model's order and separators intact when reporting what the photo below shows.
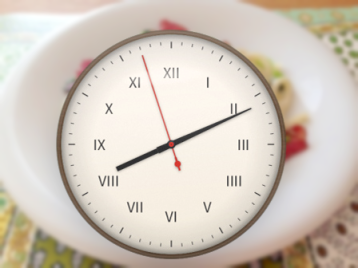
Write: 8 h 10 min 57 s
